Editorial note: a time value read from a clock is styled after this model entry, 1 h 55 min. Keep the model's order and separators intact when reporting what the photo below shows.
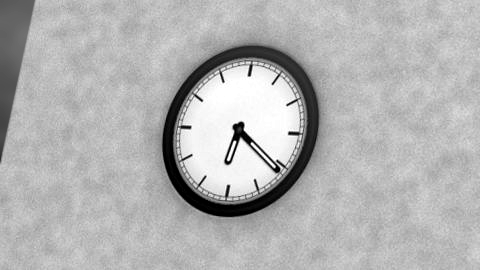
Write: 6 h 21 min
